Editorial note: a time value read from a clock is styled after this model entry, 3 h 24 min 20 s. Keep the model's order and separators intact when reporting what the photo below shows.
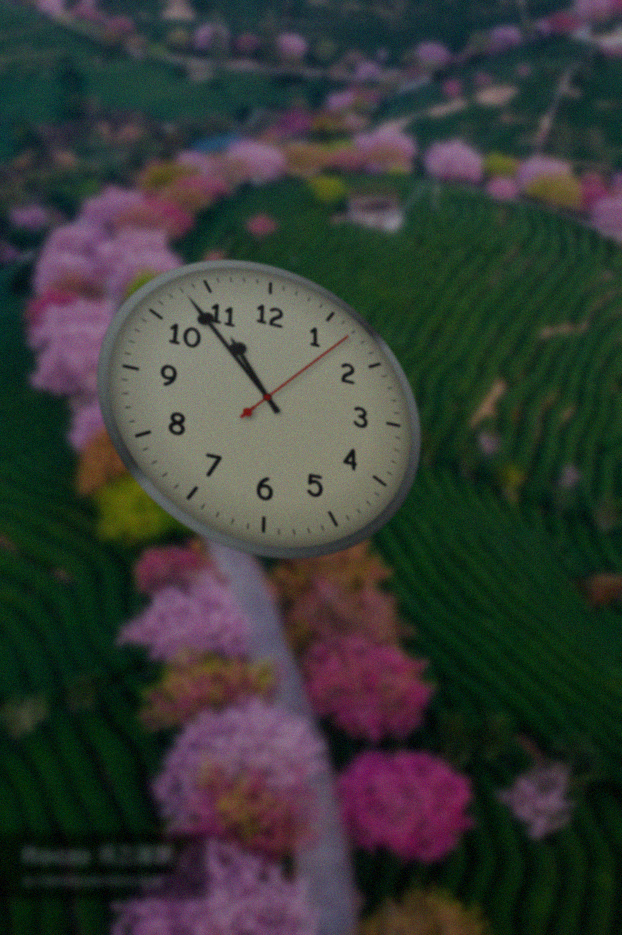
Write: 10 h 53 min 07 s
